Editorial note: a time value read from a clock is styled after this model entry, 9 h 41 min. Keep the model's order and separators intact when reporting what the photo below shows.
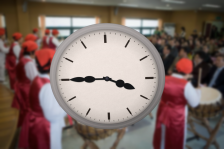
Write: 3 h 45 min
